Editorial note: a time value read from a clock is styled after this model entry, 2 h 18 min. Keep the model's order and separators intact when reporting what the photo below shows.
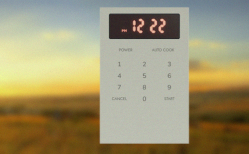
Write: 12 h 22 min
